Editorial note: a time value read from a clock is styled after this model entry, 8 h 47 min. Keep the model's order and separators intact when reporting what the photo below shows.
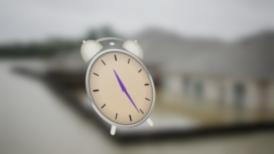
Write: 11 h 26 min
